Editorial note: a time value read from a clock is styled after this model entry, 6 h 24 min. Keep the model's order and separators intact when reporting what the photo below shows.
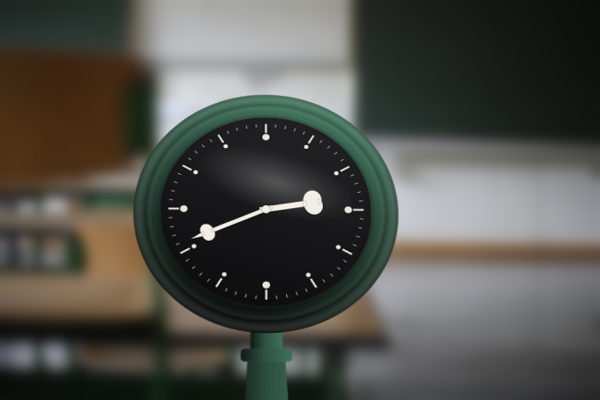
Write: 2 h 41 min
